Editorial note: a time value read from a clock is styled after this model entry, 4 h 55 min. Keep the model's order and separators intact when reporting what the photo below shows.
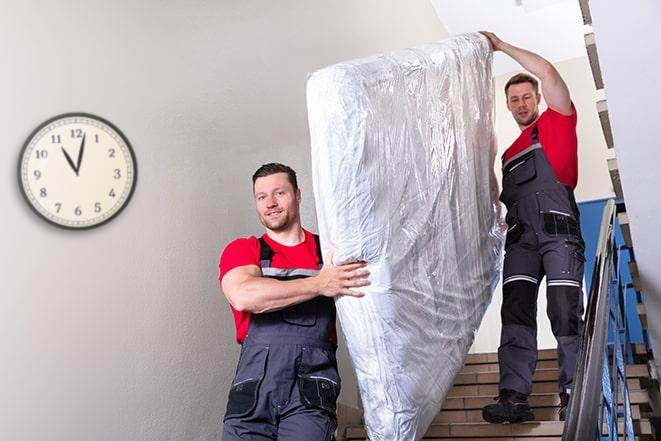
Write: 11 h 02 min
